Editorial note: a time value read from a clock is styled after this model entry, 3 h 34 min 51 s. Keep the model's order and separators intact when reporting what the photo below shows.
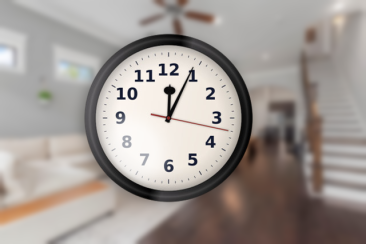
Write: 12 h 04 min 17 s
